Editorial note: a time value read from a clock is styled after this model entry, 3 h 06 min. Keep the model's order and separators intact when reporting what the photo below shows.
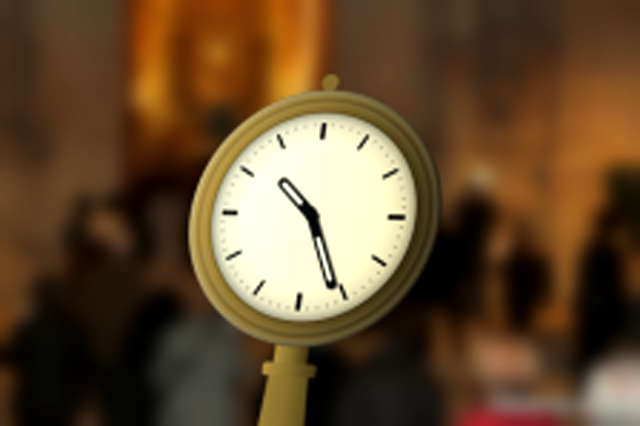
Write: 10 h 26 min
